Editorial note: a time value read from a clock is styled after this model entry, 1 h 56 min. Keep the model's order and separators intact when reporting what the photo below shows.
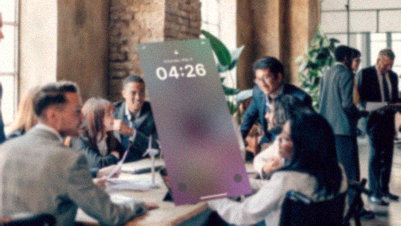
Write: 4 h 26 min
